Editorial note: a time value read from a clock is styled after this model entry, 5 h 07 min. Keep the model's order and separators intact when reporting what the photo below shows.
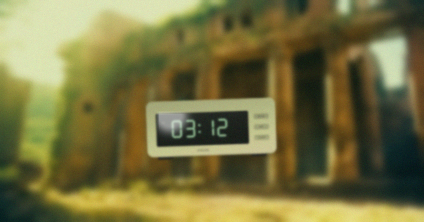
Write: 3 h 12 min
